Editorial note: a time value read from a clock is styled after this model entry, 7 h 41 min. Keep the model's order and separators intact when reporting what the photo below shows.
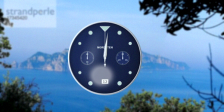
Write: 12 h 01 min
